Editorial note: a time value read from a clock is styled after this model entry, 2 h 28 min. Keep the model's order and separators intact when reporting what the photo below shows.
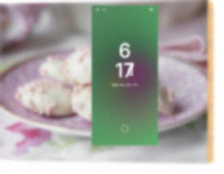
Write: 6 h 17 min
